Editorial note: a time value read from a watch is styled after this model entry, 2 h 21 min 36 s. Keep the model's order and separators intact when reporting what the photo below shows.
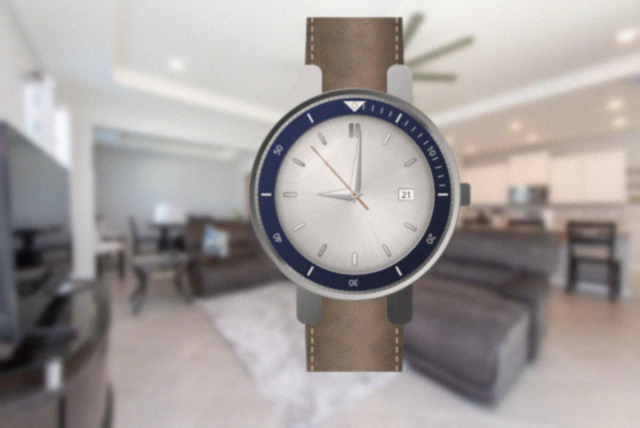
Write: 9 h 00 min 53 s
